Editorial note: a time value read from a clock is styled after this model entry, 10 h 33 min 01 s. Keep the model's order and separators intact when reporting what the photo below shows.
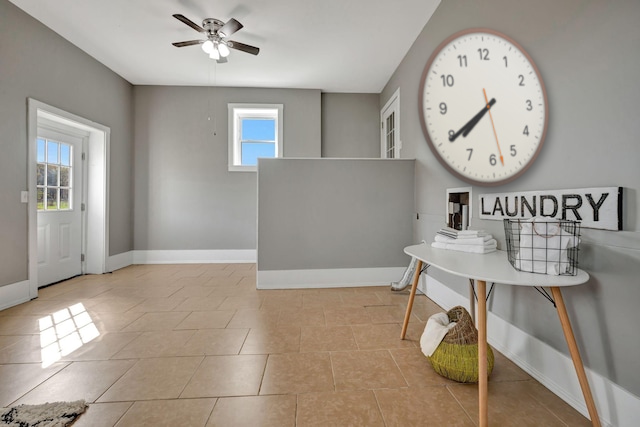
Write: 7 h 39 min 28 s
